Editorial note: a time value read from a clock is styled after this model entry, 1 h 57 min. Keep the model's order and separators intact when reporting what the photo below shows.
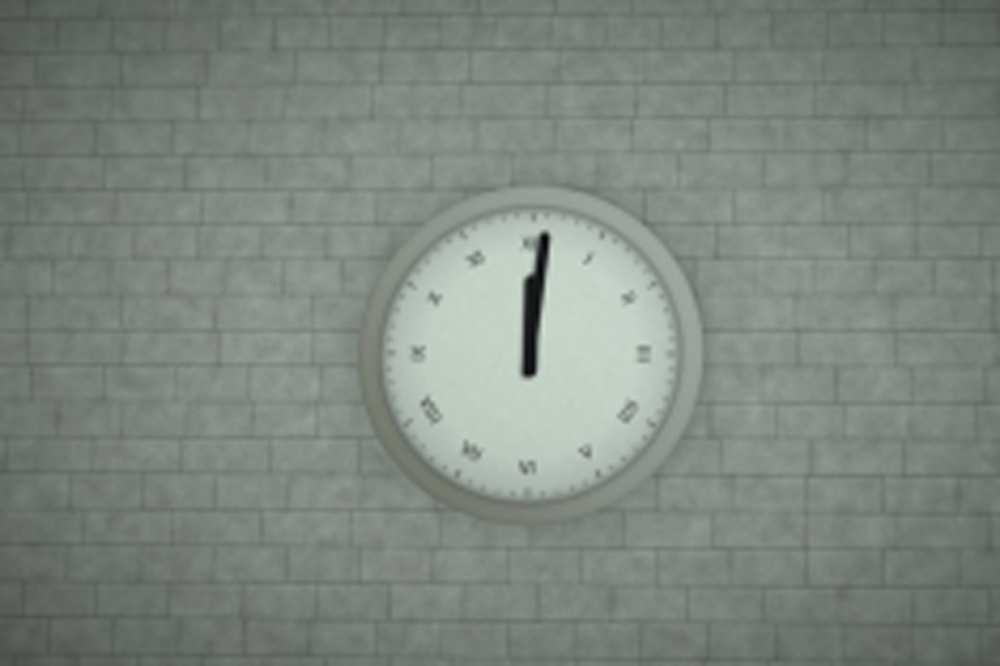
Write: 12 h 01 min
